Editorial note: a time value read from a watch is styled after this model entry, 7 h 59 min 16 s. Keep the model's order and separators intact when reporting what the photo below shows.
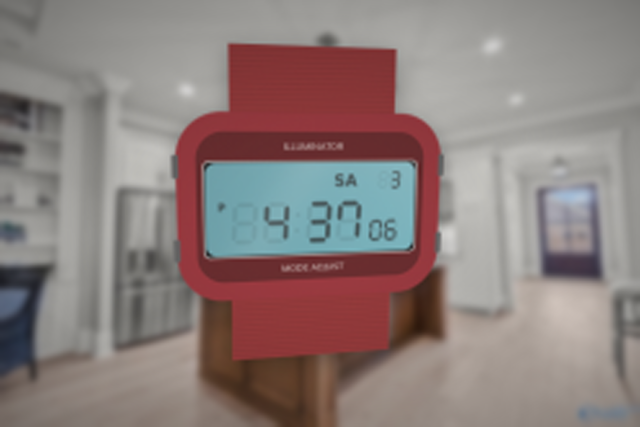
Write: 4 h 37 min 06 s
